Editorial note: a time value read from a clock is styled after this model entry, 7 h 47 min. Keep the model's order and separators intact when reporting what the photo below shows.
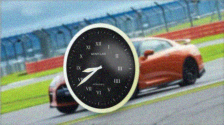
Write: 8 h 39 min
